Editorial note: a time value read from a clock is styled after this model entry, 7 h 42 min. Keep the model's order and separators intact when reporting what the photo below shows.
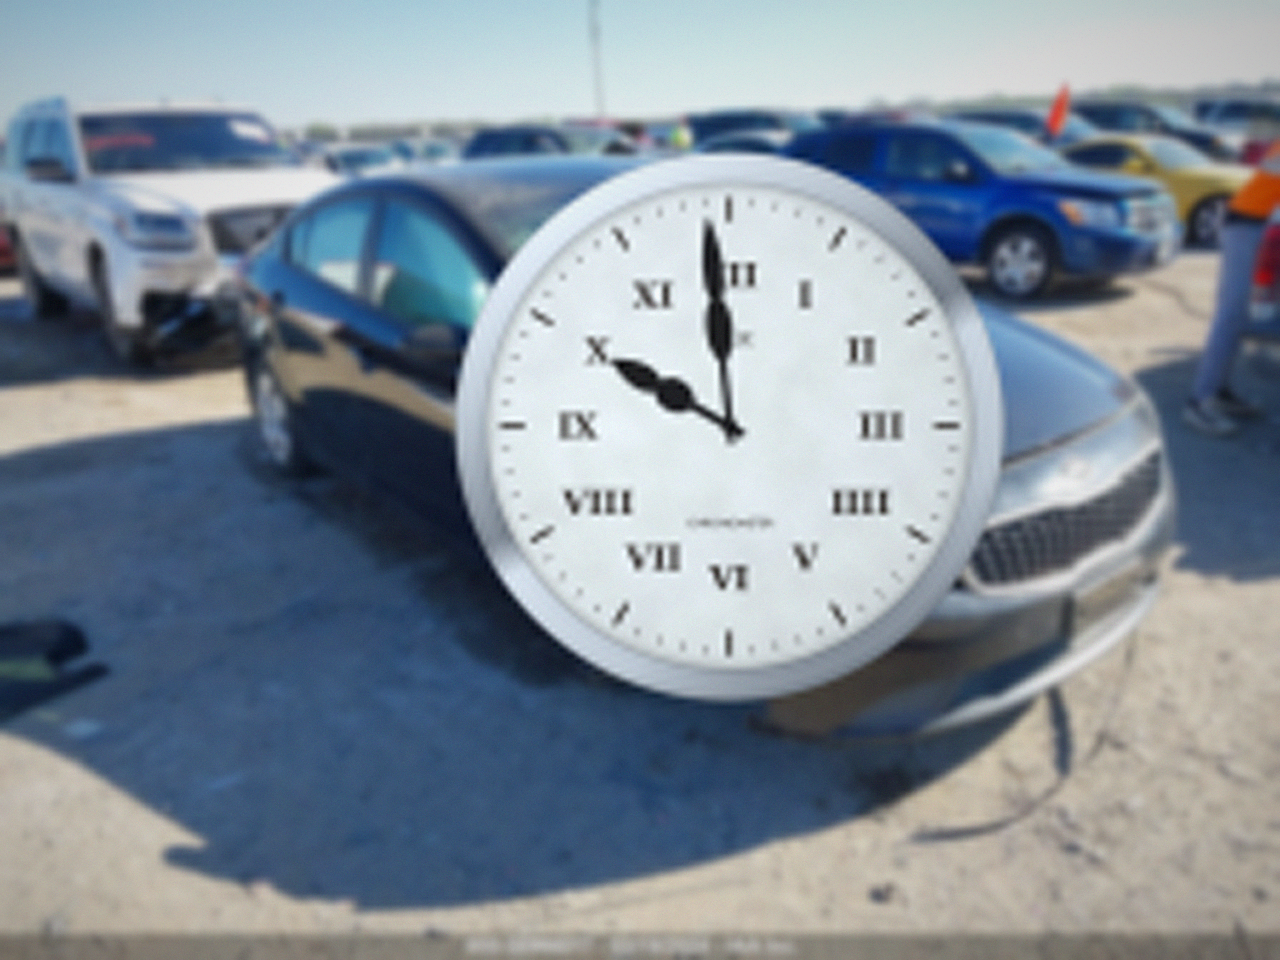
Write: 9 h 59 min
